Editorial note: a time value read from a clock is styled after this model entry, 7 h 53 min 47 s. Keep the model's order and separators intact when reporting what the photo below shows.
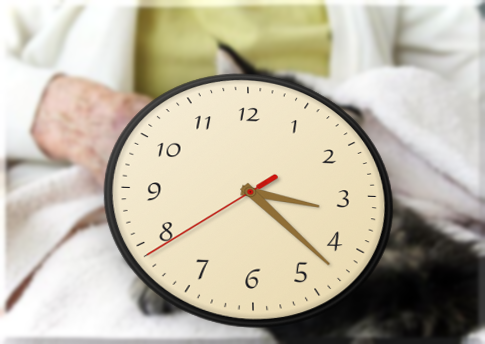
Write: 3 h 22 min 39 s
